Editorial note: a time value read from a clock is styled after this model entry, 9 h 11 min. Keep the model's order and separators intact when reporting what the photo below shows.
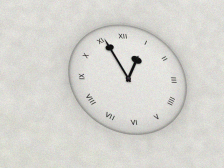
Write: 12 h 56 min
